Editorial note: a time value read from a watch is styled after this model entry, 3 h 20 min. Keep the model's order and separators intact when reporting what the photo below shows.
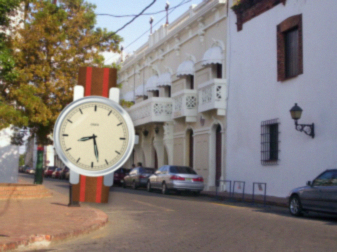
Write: 8 h 28 min
